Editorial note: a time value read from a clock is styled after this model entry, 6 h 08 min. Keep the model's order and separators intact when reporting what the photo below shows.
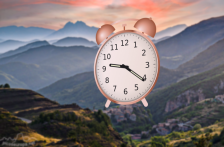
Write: 9 h 21 min
